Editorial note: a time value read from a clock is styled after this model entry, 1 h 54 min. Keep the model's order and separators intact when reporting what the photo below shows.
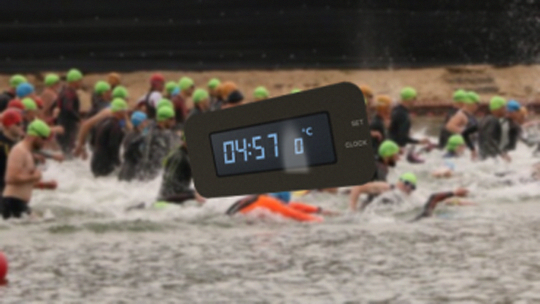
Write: 4 h 57 min
